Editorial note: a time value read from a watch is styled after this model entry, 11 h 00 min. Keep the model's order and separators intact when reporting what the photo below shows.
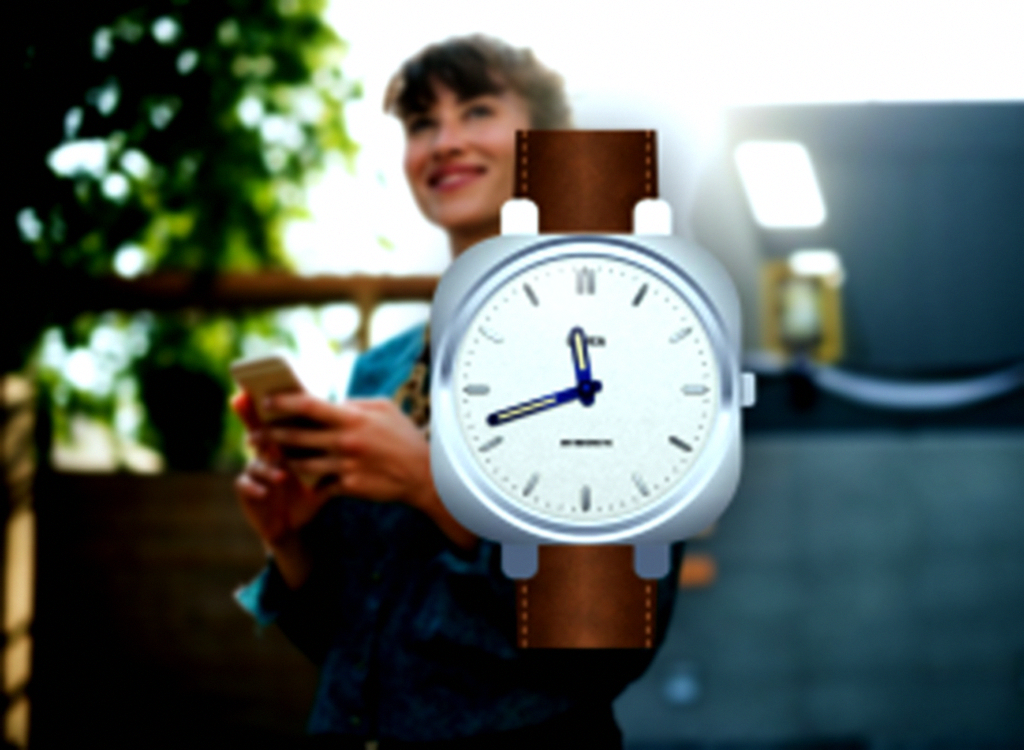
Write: 11 h 42 min
